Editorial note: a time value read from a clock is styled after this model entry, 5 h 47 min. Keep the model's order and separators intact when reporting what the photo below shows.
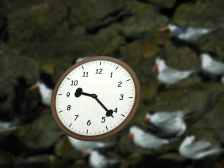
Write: 9 h 22 min
